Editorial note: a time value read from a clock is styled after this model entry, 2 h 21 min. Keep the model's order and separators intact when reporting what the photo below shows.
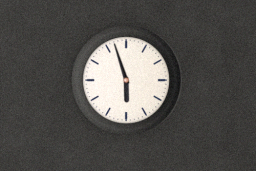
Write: 5 h 57 min
